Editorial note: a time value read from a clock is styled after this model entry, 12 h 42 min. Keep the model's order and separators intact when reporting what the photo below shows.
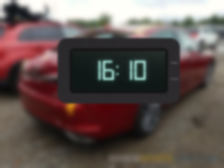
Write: 16 h 10 min
